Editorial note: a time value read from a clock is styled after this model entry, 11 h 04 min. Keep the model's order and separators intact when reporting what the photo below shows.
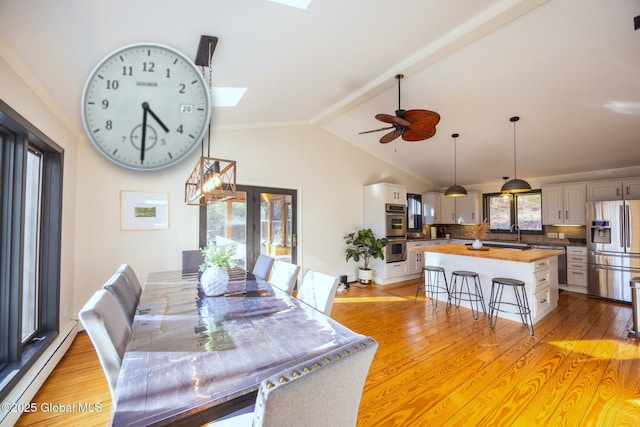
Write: 4 h 30 min
